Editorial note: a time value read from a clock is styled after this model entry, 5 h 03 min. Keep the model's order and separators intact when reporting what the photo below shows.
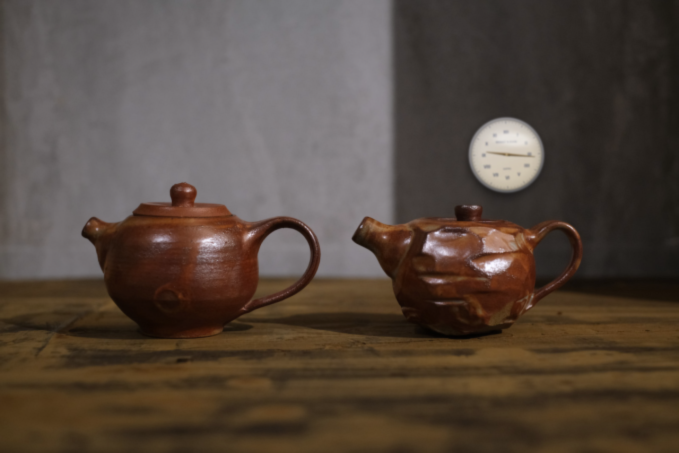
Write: 9 h 16 min
